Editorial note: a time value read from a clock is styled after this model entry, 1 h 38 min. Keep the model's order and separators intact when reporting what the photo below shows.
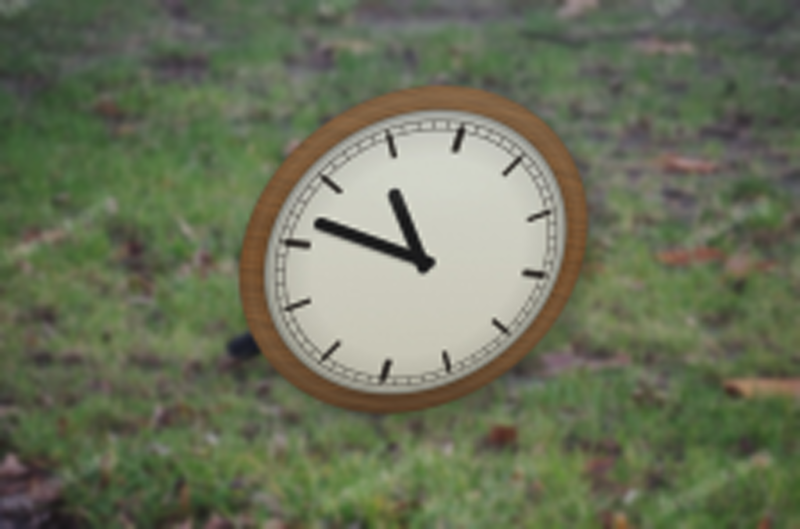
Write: 10 h 47 min
